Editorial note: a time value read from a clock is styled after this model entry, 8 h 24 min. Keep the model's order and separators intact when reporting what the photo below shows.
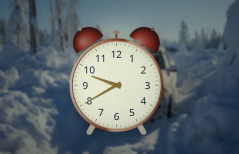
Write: 9 h 40 min
